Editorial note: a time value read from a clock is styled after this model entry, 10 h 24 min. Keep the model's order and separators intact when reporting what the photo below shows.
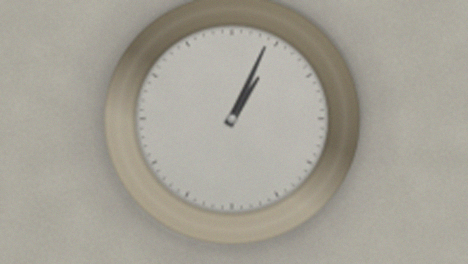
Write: 1 h 04 min
